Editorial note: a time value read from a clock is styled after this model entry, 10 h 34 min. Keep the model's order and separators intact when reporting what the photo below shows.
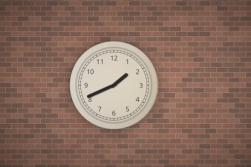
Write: 1 h 41 min
